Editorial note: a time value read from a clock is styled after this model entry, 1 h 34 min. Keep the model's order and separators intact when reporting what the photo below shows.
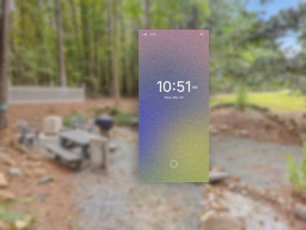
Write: 10 h 51 min
